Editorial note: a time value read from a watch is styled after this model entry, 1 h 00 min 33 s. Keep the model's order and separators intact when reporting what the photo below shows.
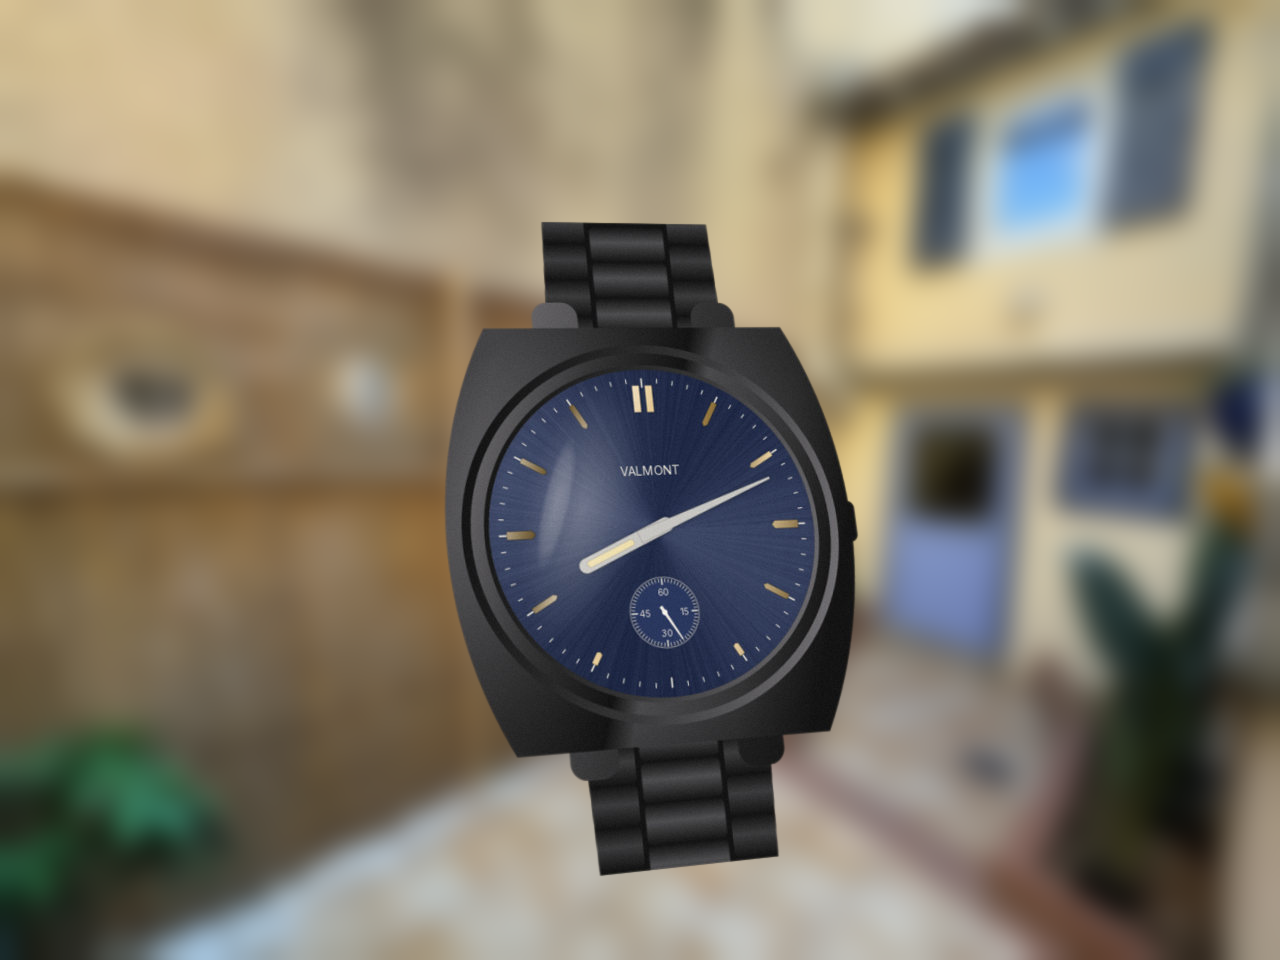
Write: 8 h 11 min 25 s
